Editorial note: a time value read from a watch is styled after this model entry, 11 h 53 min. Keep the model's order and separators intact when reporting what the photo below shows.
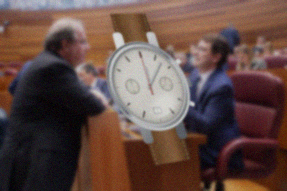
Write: 12 h 07 min
